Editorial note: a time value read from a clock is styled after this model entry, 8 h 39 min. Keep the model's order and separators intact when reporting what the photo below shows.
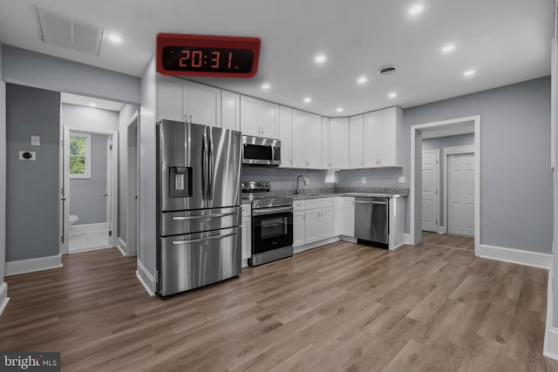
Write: 20 h 31 min
